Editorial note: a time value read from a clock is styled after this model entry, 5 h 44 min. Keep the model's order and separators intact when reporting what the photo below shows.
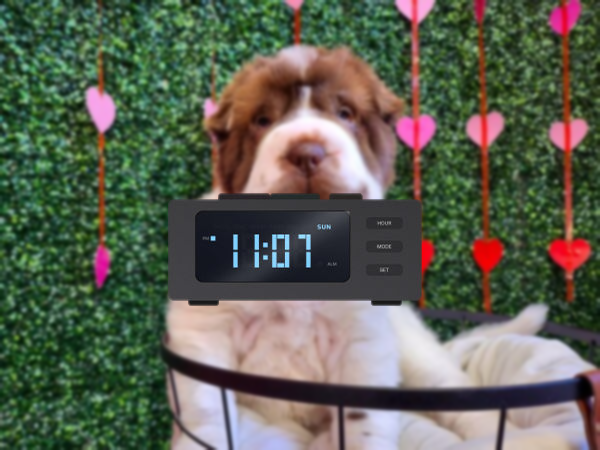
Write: 11 h 07 min
